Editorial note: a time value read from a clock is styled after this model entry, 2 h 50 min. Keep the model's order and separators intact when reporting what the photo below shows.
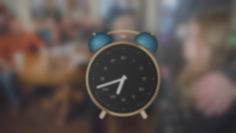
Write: 6 h 42 min
